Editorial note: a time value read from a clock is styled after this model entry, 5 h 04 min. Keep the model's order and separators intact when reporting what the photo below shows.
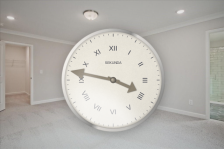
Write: 3 h 47 min
